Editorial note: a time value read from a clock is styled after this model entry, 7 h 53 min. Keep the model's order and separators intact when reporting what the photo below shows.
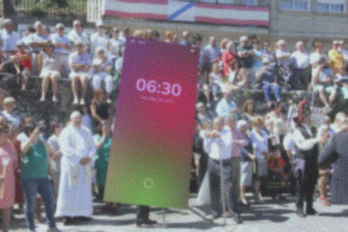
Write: 6 h 30 min
